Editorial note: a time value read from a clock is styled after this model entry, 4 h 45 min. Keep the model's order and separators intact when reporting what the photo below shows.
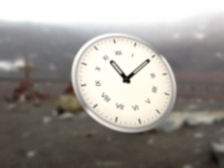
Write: 11 h 10 min
